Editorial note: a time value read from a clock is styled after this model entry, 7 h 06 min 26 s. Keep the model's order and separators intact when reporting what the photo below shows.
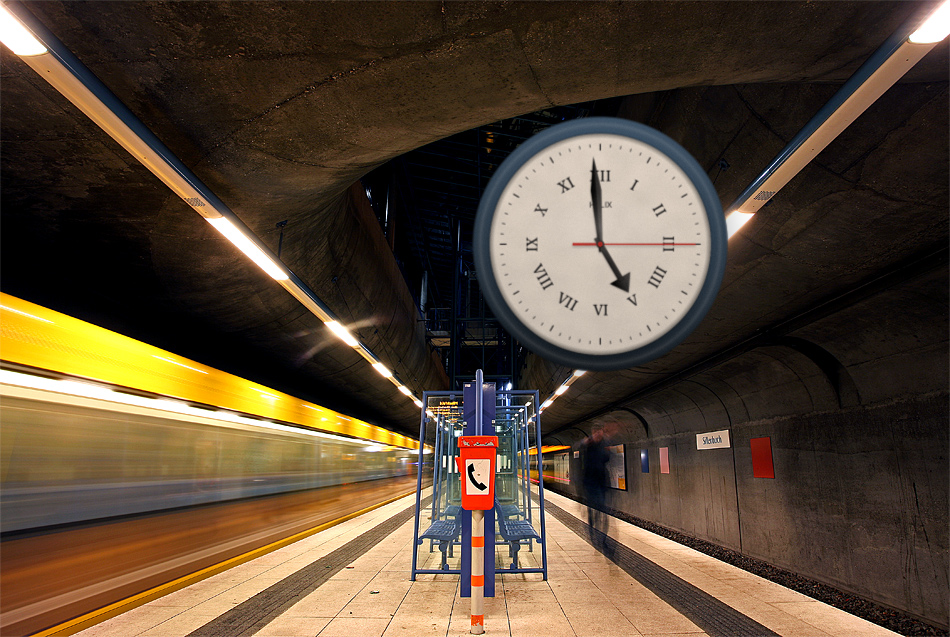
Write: 4 h 59 min 15 s
